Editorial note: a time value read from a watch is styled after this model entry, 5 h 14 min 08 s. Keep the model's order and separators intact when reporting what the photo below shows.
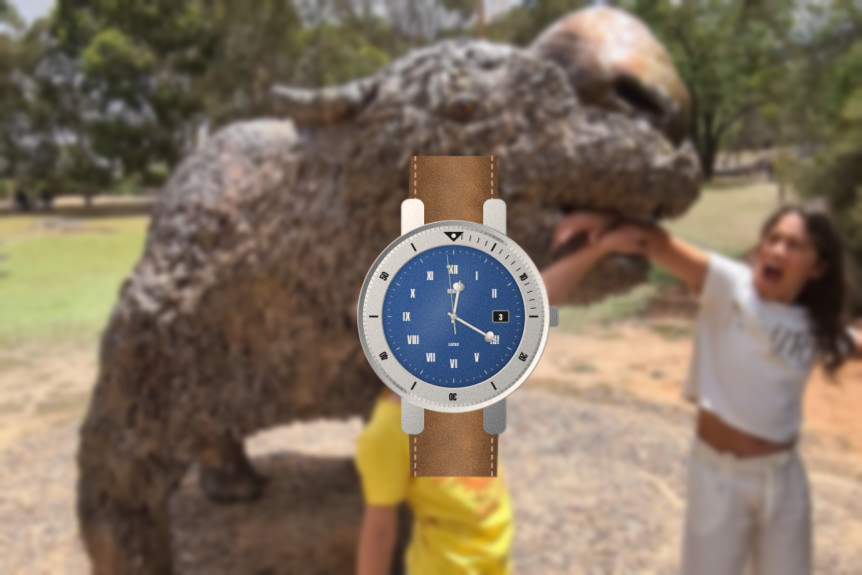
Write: 12 h 19 min 59 s
